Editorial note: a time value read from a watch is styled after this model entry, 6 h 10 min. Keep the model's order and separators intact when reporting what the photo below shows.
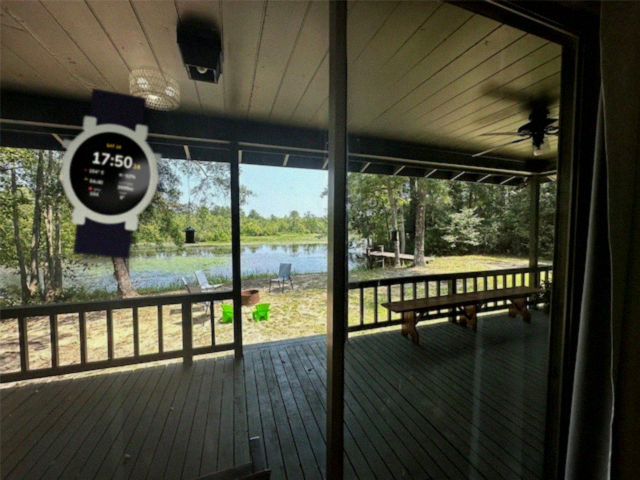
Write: 17 h 50 min
